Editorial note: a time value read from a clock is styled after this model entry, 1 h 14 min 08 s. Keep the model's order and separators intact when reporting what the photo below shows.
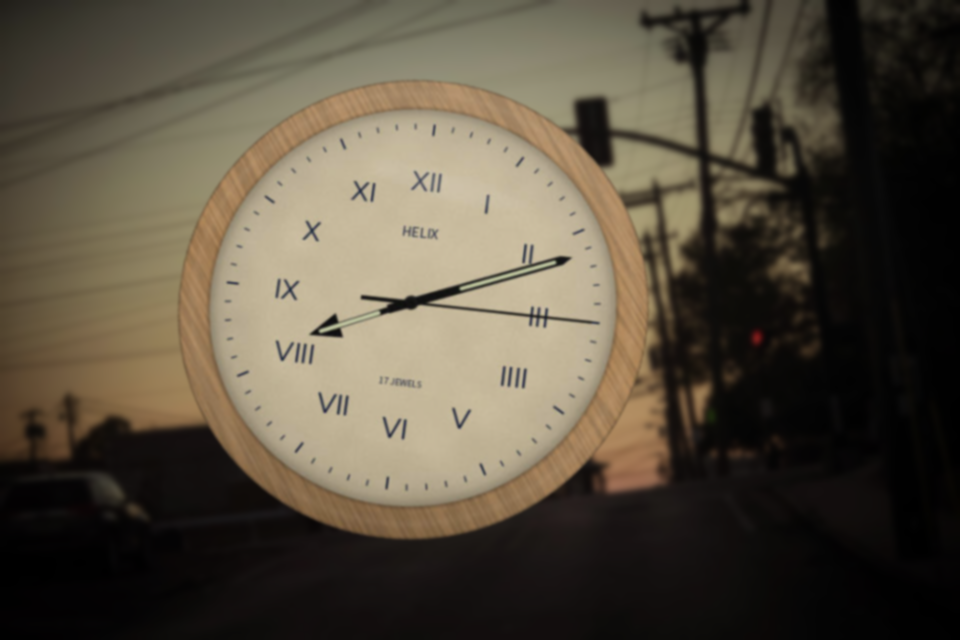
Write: 8 h 11 min 15 s
